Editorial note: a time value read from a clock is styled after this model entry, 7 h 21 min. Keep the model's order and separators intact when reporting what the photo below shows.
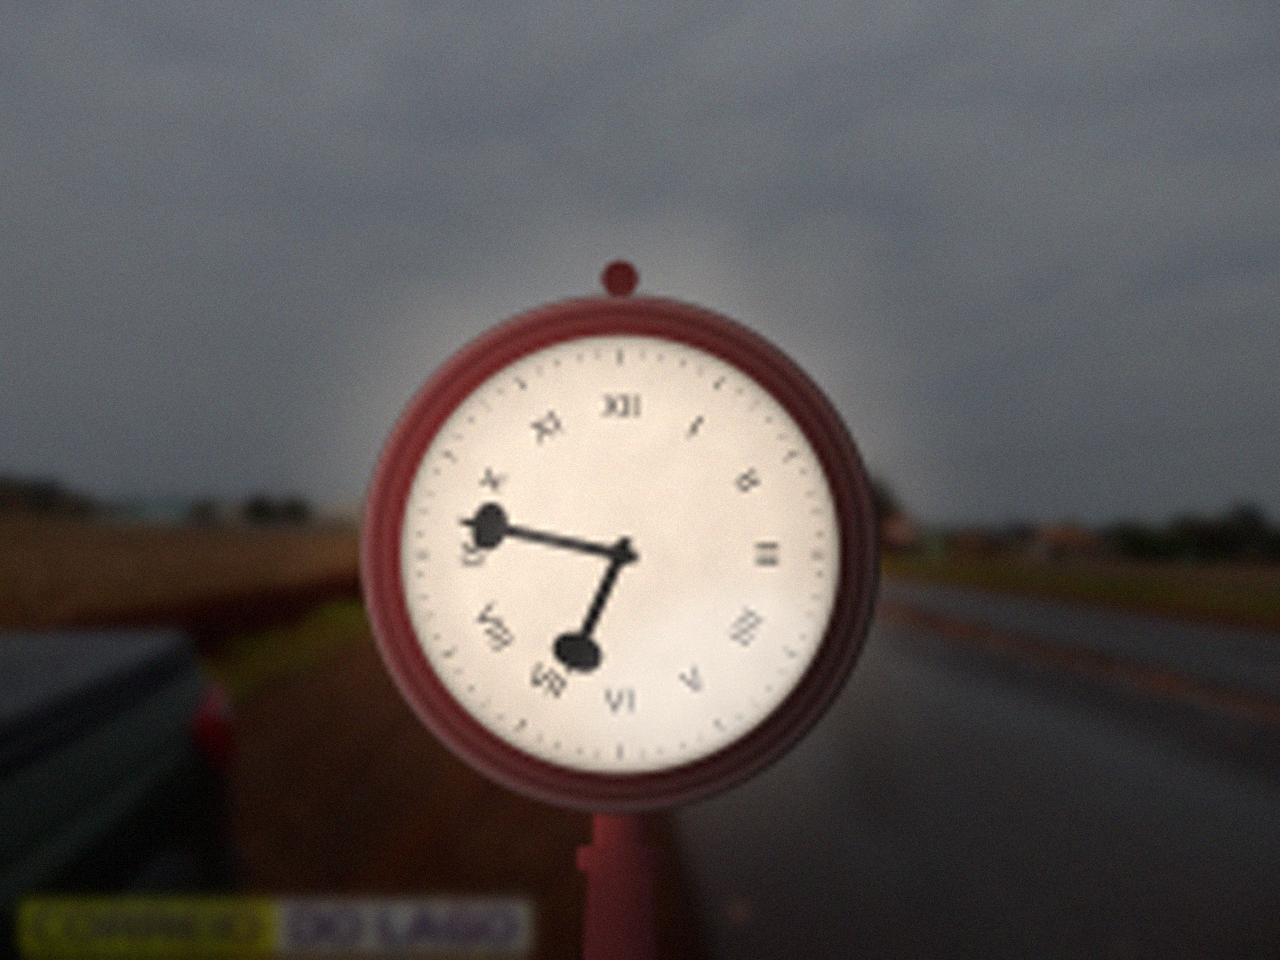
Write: 6 h 47 min
